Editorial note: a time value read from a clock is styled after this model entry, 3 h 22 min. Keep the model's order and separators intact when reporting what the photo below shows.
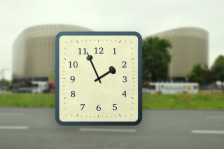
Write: 1 h 56 min
